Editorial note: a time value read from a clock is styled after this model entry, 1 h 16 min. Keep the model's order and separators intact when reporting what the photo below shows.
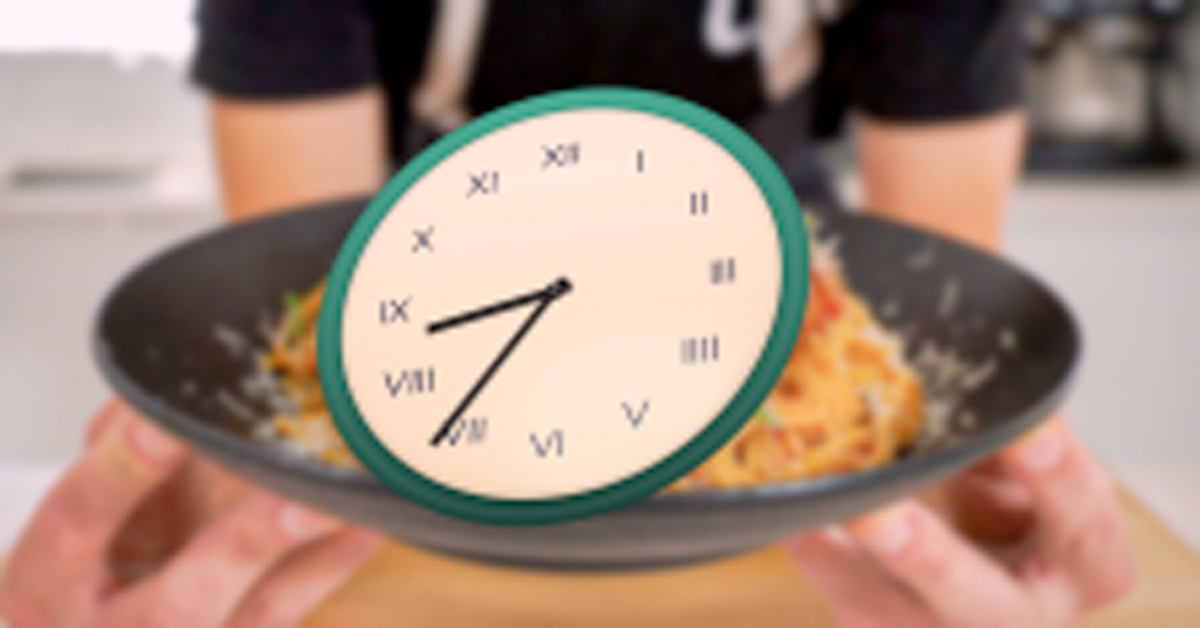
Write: 8 h 36 min
